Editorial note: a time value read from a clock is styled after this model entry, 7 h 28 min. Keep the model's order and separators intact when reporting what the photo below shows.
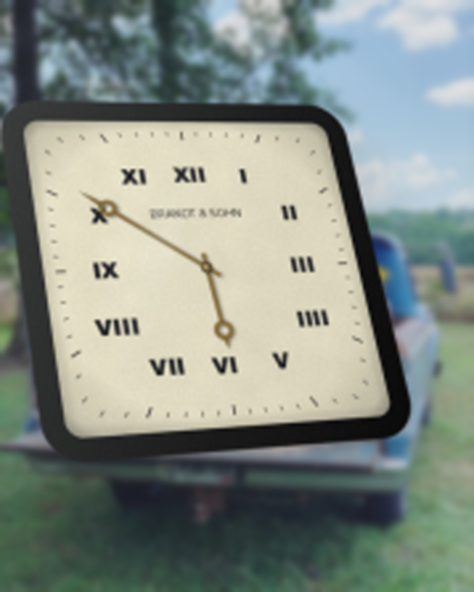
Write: 5 h 51 min
